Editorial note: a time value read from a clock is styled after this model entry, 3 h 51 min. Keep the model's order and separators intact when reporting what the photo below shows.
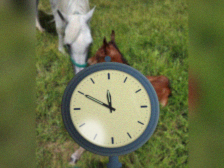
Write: 11 h 50 min
